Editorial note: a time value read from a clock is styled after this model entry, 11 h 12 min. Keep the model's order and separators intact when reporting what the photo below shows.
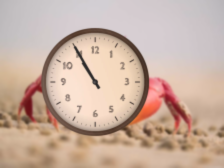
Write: 10 h 55 min
